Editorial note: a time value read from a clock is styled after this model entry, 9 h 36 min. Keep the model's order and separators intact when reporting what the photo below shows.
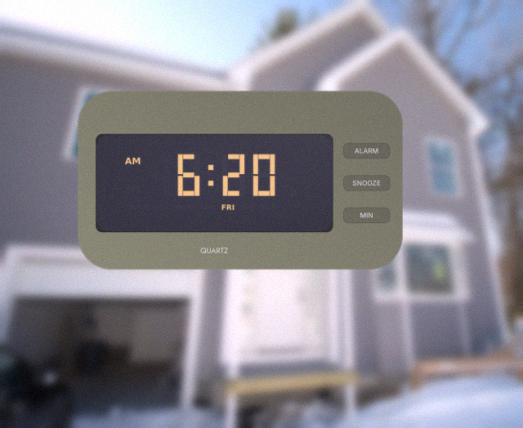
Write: 6 h 20 min
